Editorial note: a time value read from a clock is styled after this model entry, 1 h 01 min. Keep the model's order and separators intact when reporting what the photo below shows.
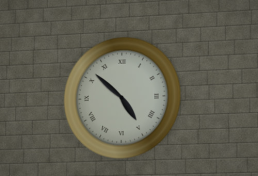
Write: 4 h 52 min
